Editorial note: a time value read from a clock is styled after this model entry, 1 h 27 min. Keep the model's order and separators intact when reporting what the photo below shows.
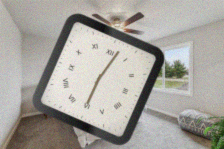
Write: 6 h 02 min
